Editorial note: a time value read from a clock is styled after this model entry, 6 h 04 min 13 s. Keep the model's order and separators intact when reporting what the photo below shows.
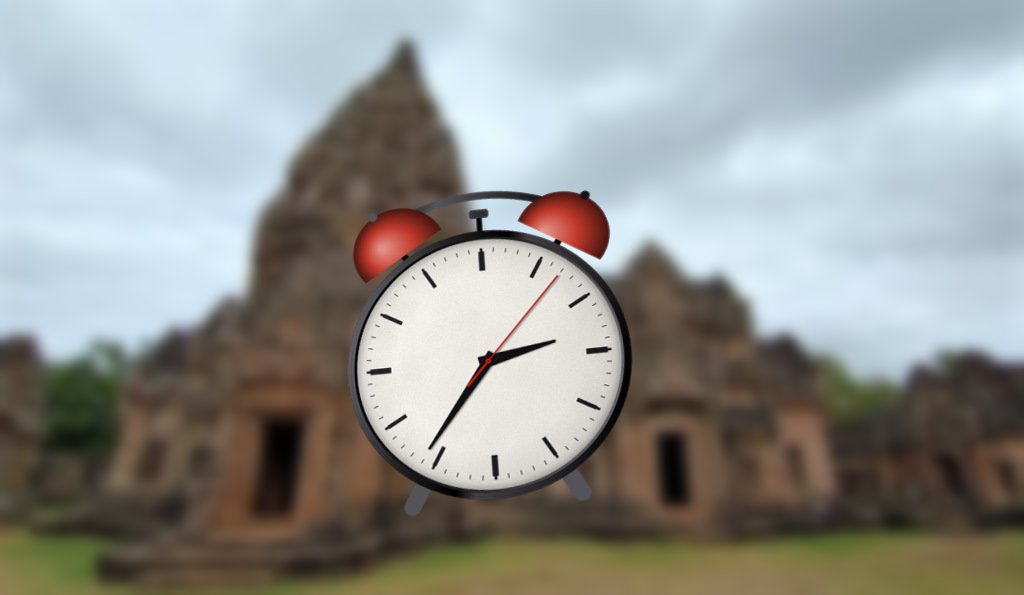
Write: 2 h 36 min 07 s
